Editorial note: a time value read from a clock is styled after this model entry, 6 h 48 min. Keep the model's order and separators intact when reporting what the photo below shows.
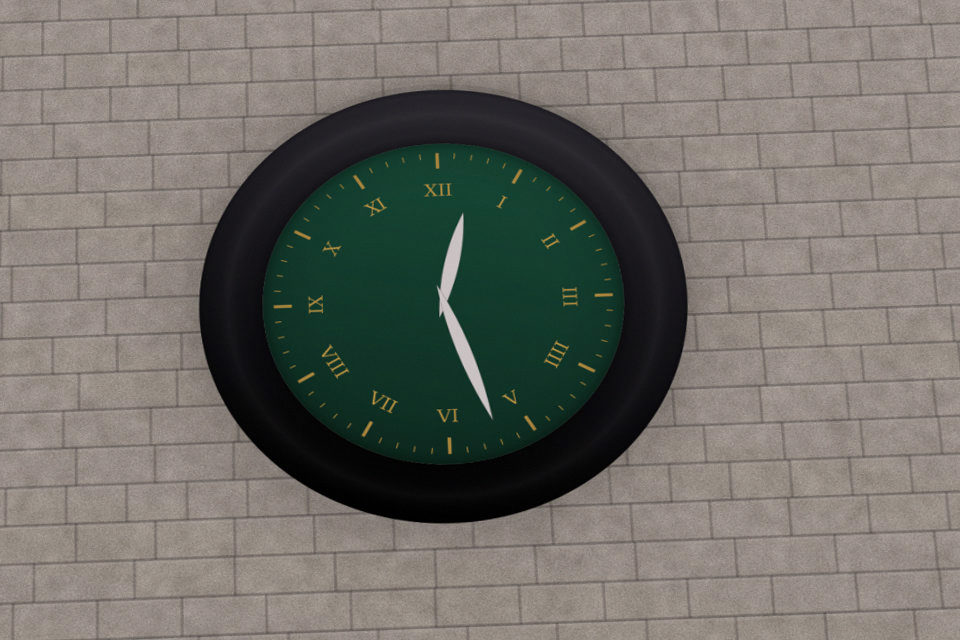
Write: 12 h 27 min
